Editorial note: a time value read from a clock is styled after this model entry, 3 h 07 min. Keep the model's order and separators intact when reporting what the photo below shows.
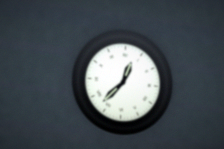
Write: 12 h 37 min
